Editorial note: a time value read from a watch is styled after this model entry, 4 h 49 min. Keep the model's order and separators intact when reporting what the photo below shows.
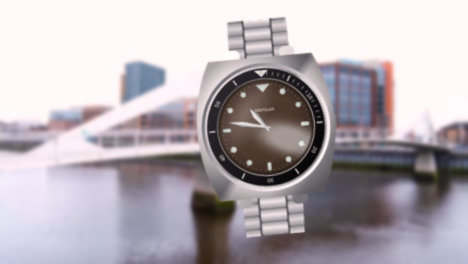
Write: 10 h 47 min
